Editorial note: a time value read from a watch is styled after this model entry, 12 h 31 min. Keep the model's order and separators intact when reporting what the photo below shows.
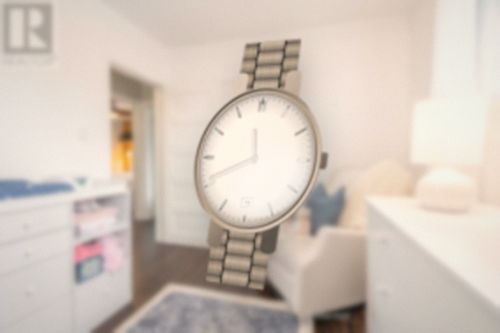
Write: 11 h 41 min
